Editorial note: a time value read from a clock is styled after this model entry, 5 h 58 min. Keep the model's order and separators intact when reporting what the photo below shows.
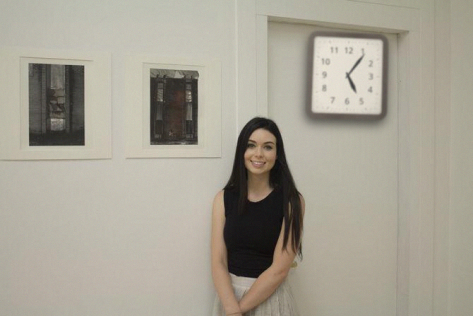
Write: 5 h 06 min
